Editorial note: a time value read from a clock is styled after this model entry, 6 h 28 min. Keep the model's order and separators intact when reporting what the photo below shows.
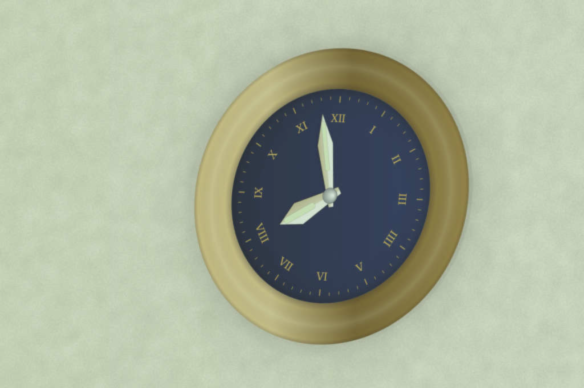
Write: 7 h 58 min
